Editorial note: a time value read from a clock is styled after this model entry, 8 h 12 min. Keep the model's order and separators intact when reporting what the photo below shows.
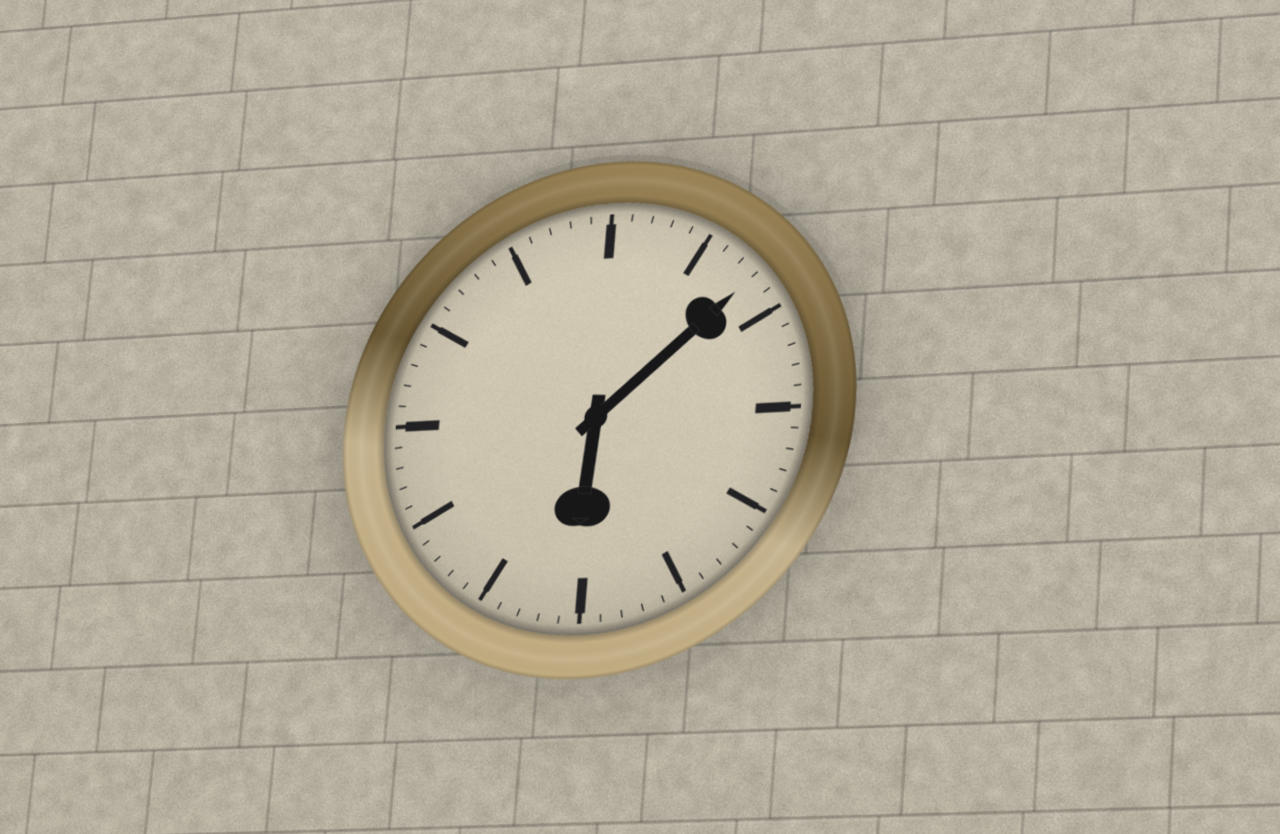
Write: 6 h 08 min
